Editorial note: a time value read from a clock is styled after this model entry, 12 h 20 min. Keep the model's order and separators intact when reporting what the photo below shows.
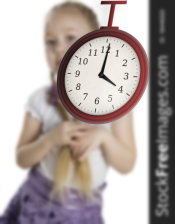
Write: 4 h 01 min
